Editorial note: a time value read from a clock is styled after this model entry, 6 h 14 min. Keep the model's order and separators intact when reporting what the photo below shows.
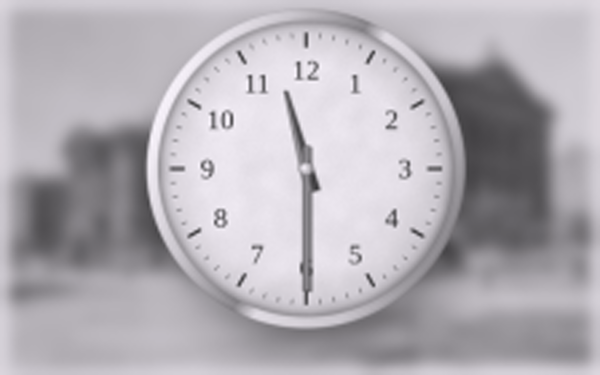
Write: 11 h 30 min
